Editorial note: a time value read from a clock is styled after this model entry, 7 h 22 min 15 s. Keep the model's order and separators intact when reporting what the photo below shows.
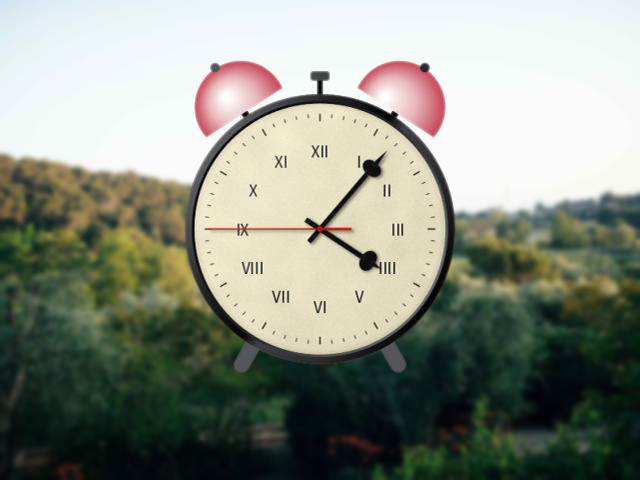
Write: 4 h 06 min 45 s
